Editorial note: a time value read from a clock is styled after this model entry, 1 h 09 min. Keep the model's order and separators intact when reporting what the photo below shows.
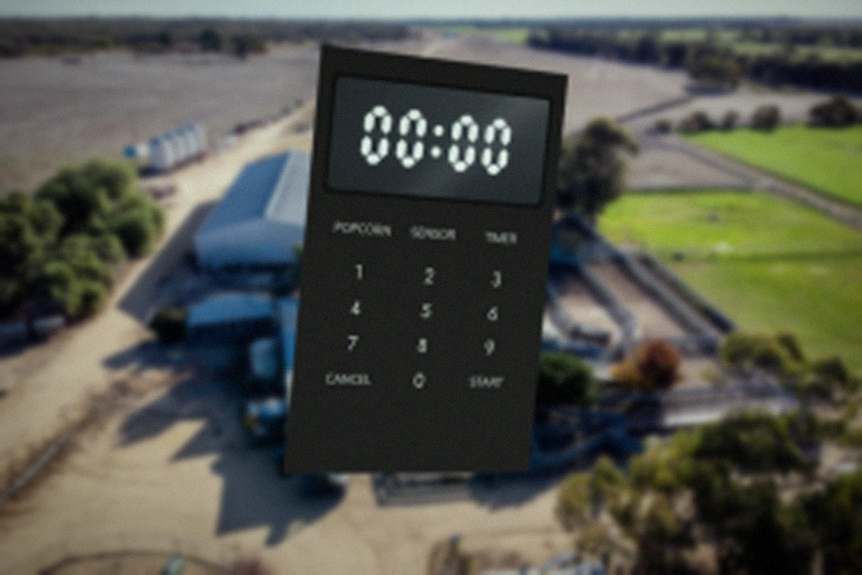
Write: 0 h 00 min
